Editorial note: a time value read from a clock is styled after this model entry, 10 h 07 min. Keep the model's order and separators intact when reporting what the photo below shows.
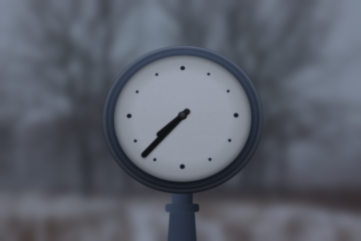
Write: 7 h 37 min
